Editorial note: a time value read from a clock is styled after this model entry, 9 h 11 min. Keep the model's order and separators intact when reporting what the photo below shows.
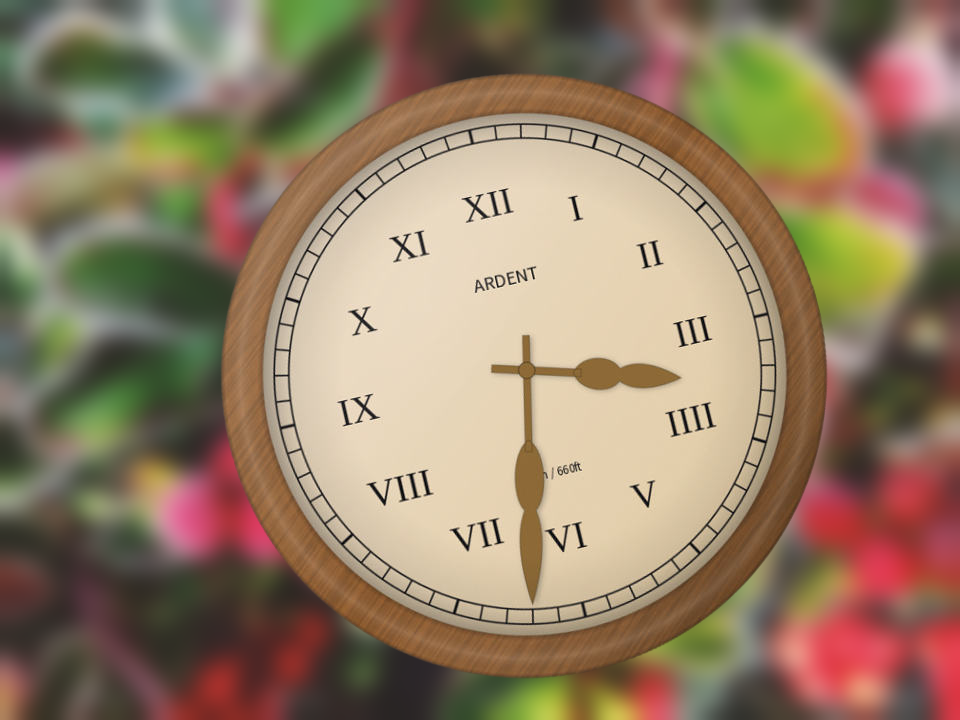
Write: 3 h 32 min
